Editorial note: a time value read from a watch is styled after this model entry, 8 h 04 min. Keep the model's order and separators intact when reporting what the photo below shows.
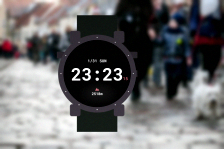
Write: 23 h 23 min
